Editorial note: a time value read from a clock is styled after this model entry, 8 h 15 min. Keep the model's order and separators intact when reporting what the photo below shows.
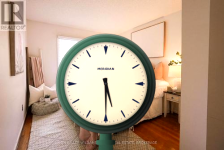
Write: 5 h 30 min
